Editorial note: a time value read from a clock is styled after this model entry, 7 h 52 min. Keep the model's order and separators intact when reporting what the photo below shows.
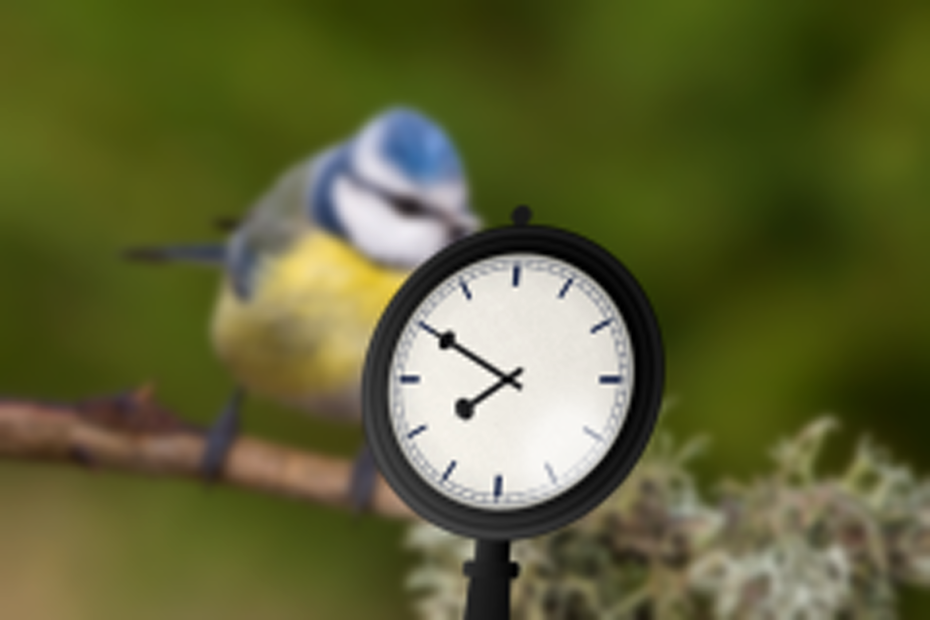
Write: 7 h 50 min
